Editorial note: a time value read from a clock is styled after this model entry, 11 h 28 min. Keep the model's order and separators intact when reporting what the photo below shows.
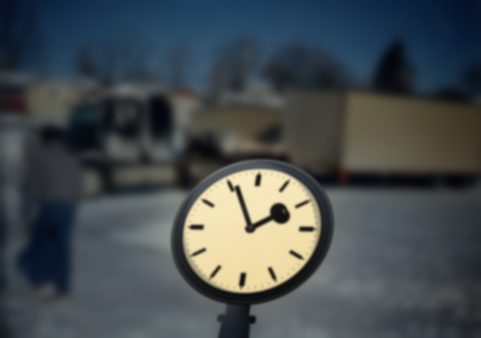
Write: 1 h 56 min
